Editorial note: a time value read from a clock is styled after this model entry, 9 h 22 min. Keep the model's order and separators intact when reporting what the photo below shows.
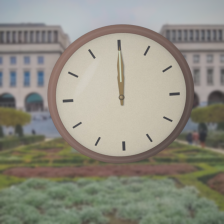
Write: 12 h 00 min
